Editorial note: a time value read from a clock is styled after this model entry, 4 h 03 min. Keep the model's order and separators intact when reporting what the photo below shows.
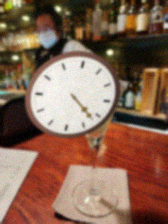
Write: 4 h 22 min
